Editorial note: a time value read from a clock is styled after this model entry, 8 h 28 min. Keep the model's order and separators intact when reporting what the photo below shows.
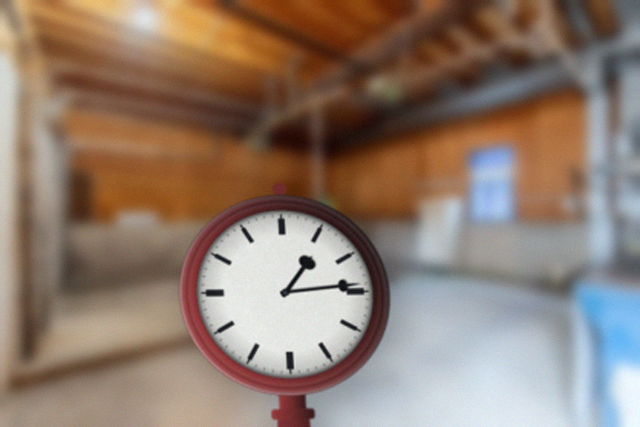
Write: 1 h 14 min
